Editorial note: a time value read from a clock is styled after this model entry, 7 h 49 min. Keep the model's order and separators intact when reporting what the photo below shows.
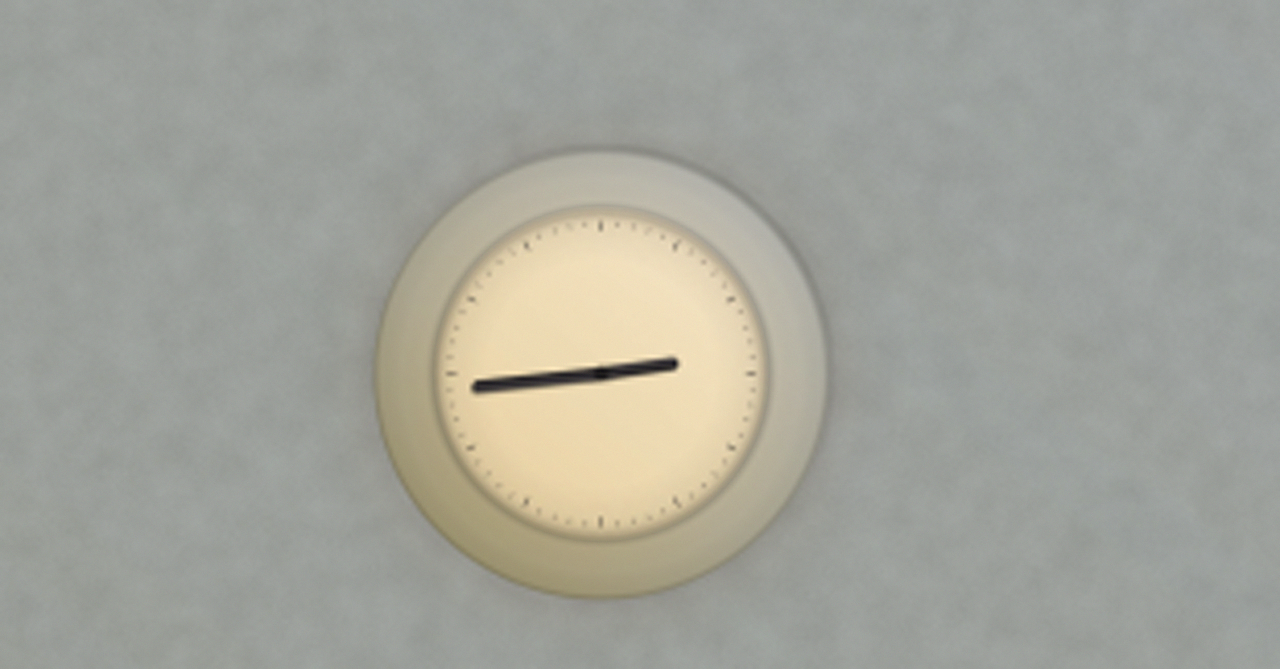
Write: 2 h 44 min
